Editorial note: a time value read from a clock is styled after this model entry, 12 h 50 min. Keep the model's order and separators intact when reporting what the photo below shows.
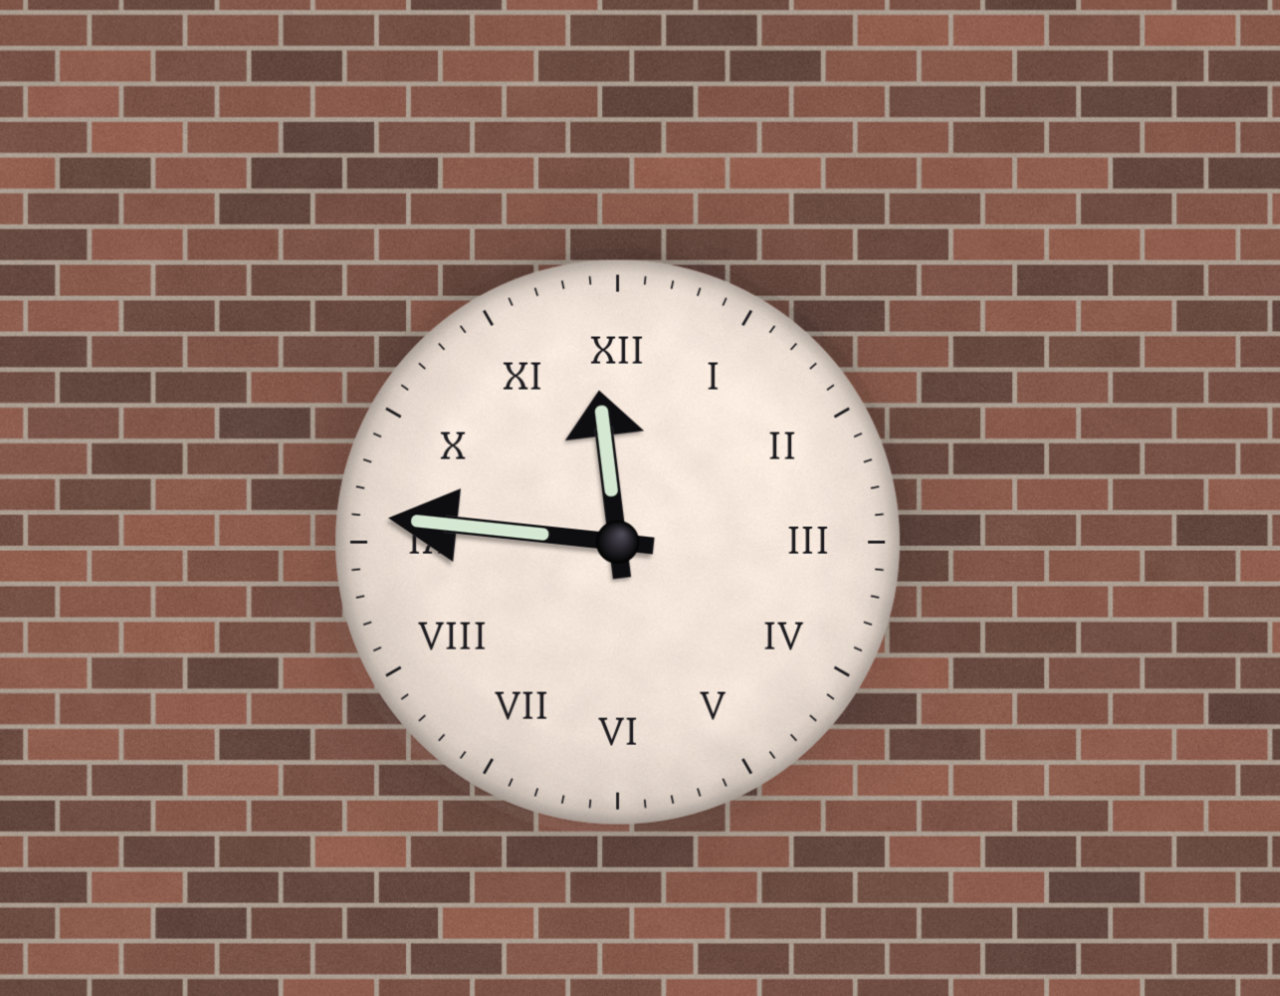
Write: 11 h 46 min
